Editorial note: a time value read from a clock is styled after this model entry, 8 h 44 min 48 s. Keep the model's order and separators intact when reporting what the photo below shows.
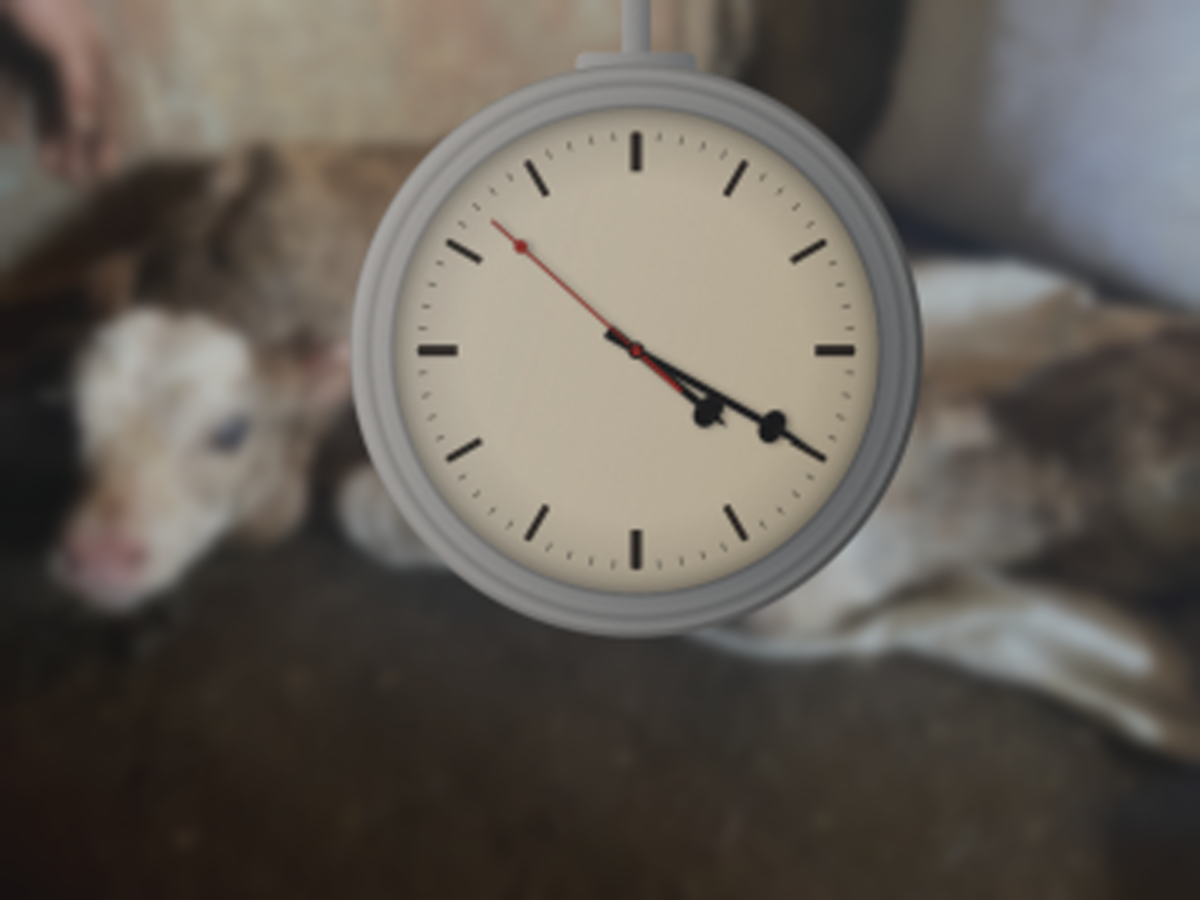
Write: 4 h 19 min 52 s
